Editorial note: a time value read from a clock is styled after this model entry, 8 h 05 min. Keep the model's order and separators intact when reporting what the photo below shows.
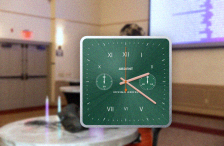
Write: 2 h 21 min
